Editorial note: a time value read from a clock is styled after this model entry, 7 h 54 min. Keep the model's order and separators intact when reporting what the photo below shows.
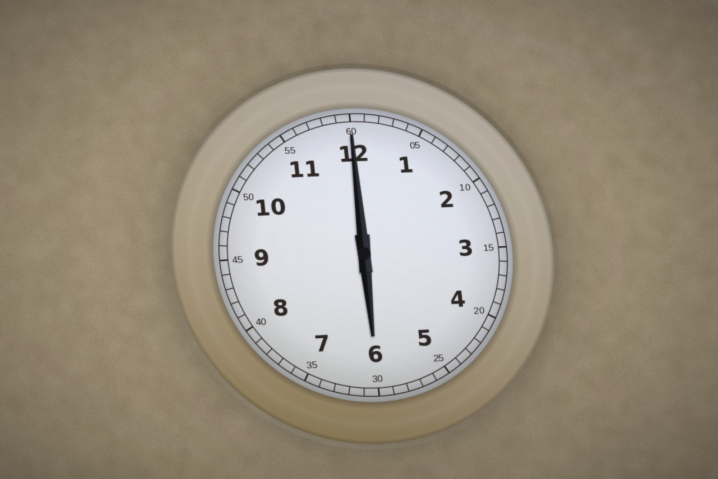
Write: 6 h 00 min
